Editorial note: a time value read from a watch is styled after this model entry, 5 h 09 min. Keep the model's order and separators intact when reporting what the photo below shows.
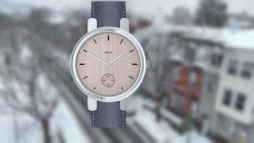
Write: 1 h 50 min
